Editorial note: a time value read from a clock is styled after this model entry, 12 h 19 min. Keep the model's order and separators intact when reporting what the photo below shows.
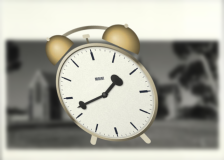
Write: 1 h 42 min
